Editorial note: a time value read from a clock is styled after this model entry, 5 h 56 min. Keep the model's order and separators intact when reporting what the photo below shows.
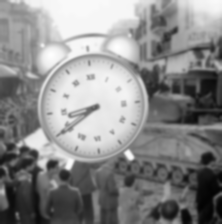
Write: 8 h 40 min
